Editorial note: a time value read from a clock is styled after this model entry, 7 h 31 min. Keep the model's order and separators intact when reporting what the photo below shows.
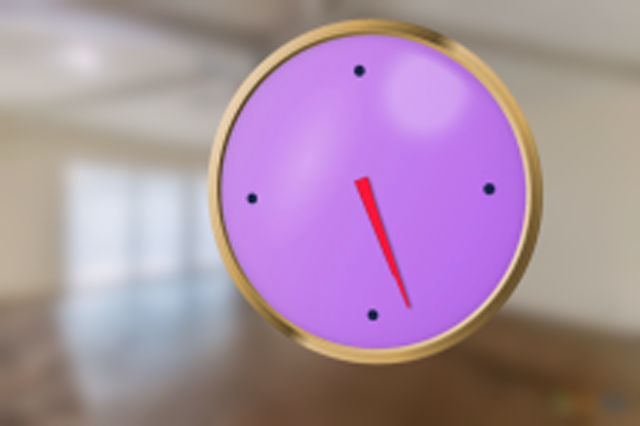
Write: 5 h 27 min
